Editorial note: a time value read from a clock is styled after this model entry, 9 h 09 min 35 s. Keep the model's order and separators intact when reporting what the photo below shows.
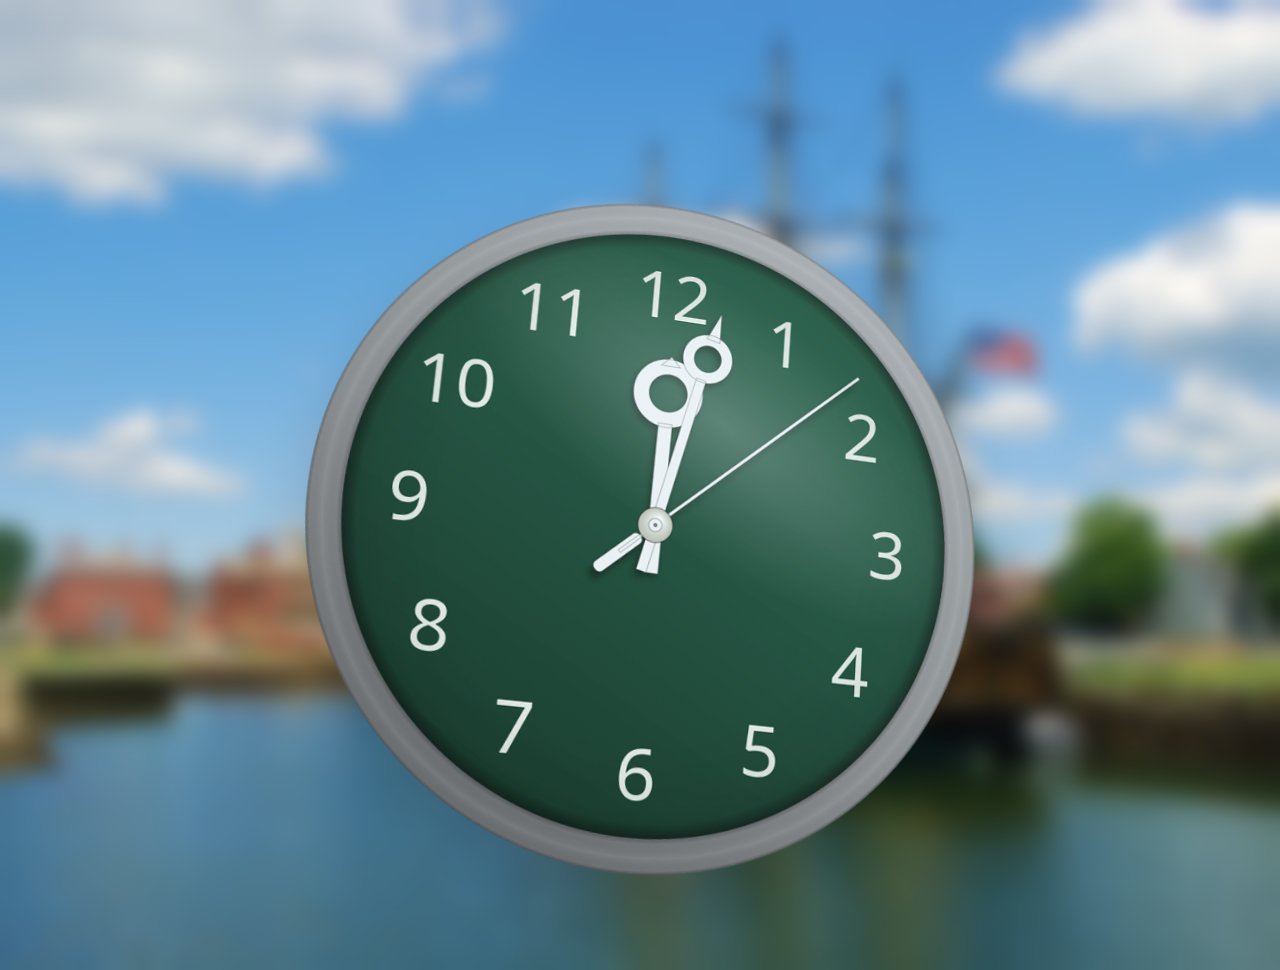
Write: 12 h 02 min 08 s
